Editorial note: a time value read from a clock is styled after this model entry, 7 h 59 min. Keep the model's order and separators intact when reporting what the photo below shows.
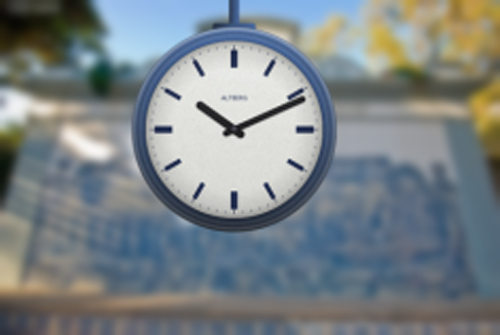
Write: 10 h 11 min
